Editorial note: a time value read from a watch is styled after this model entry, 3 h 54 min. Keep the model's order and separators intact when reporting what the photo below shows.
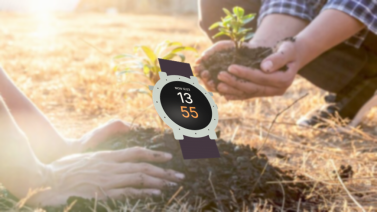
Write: 13 h 55 min
